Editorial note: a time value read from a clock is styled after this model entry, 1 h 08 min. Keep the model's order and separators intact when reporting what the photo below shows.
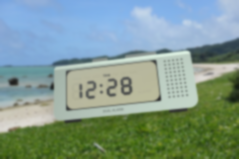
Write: 12 h 28 min
